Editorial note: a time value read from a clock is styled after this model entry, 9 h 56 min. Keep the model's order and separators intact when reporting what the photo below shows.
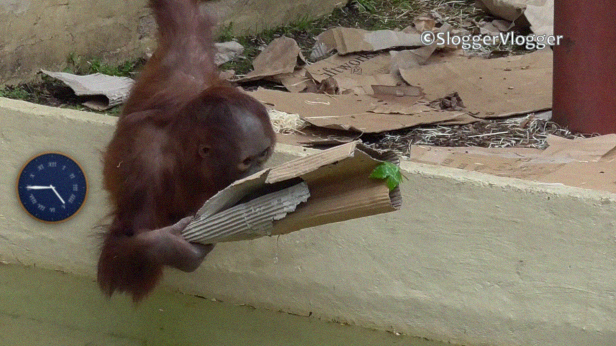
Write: 4 h 45 min
